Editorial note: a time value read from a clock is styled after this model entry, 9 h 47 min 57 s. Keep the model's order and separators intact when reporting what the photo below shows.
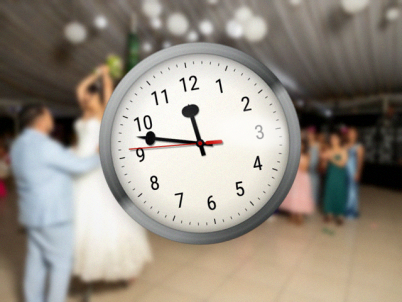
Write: 11 h 47 min 46 s
